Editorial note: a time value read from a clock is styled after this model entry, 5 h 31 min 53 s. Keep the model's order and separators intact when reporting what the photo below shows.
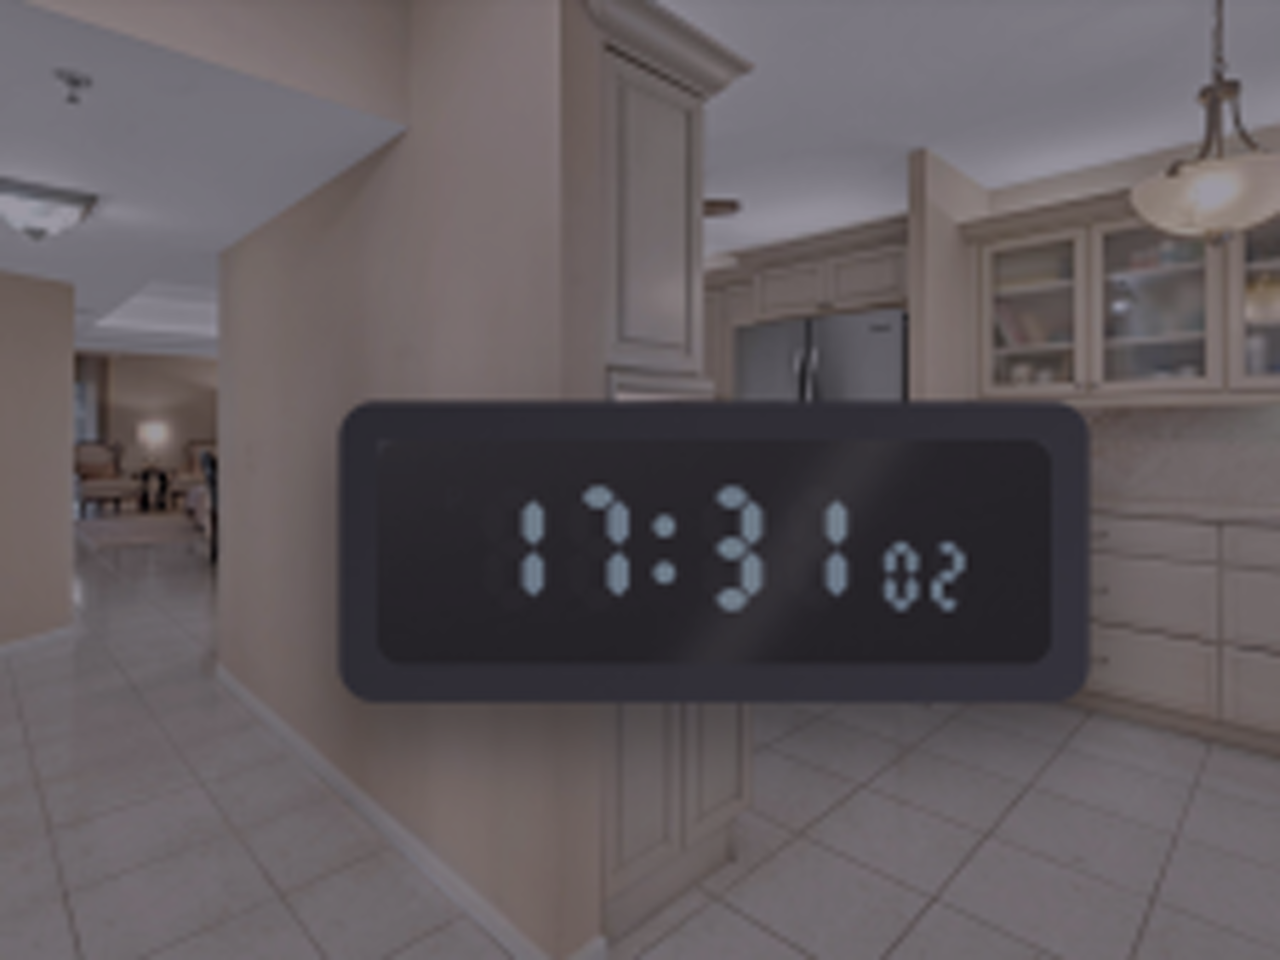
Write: 17 h 31 min 02 s
